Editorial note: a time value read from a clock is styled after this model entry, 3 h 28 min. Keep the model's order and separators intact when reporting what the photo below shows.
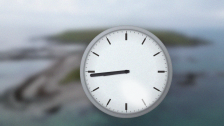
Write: 8 h 44 min
